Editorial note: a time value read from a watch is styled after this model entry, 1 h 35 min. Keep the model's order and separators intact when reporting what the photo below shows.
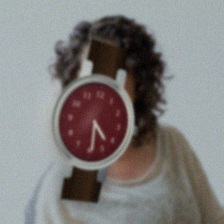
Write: 4 h 29 min
